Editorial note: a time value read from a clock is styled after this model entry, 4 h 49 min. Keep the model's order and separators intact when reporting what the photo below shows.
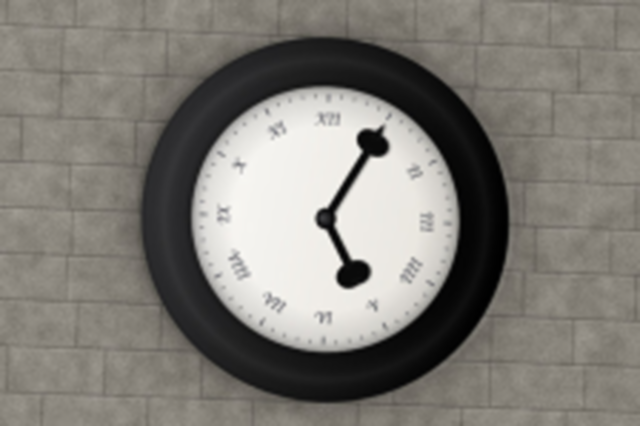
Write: 5 h 05 min
